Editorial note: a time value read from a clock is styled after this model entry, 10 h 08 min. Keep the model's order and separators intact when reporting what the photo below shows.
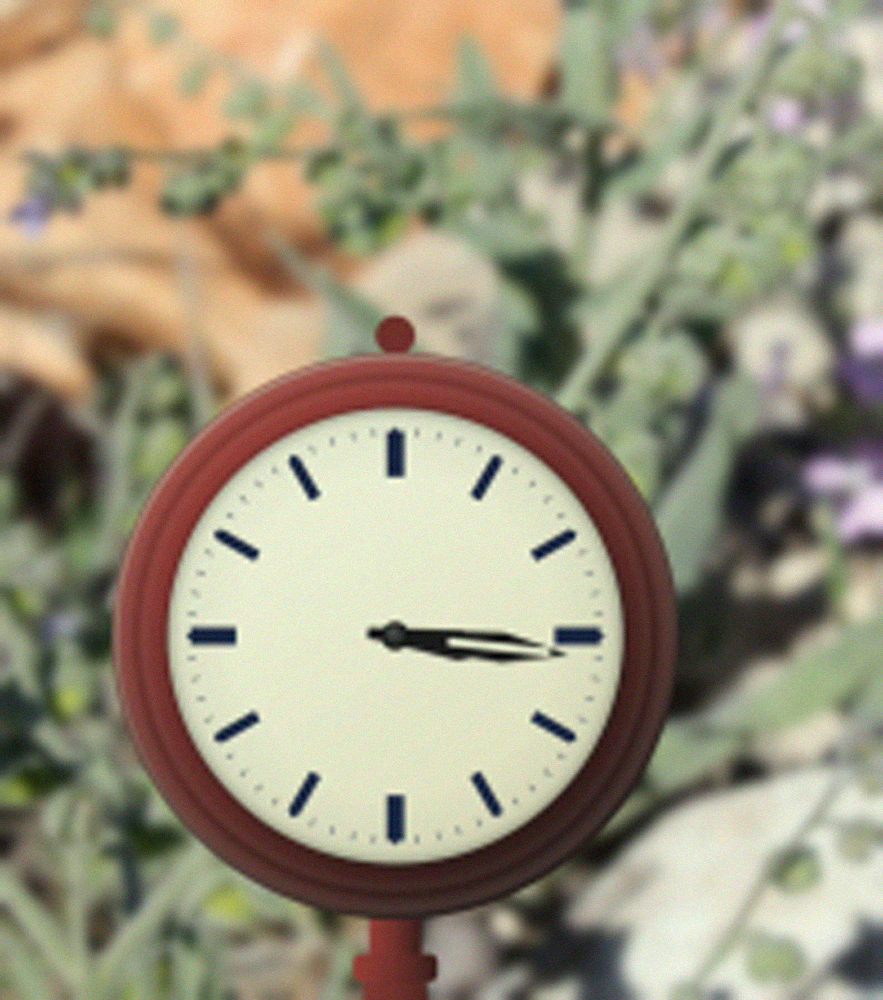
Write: 3 h 16 min
